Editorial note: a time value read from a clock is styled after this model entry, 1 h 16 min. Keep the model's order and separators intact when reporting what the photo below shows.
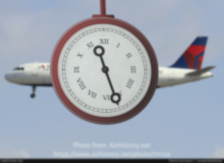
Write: 11 h 27 min
